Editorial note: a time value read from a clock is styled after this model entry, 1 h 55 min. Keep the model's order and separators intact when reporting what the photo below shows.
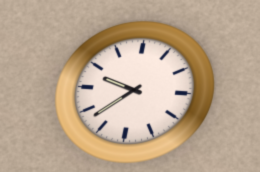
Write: 9 h 38 min
